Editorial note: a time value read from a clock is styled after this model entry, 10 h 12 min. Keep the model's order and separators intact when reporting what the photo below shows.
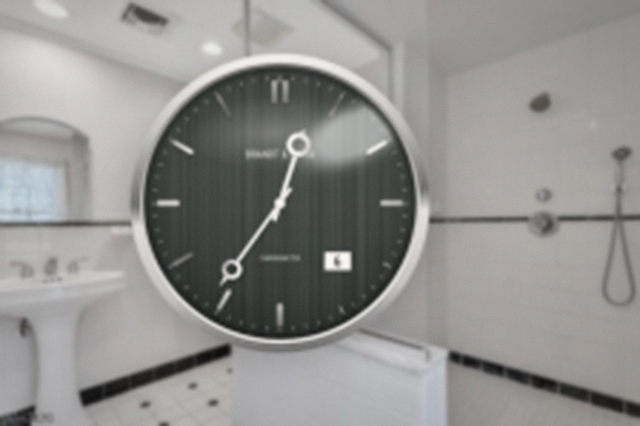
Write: 12 h 36 min
